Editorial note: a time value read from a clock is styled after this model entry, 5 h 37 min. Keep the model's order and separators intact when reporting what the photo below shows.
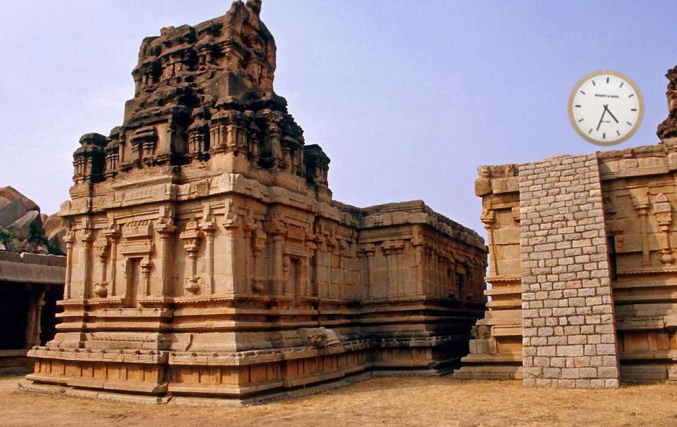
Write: 4 h 33 min
